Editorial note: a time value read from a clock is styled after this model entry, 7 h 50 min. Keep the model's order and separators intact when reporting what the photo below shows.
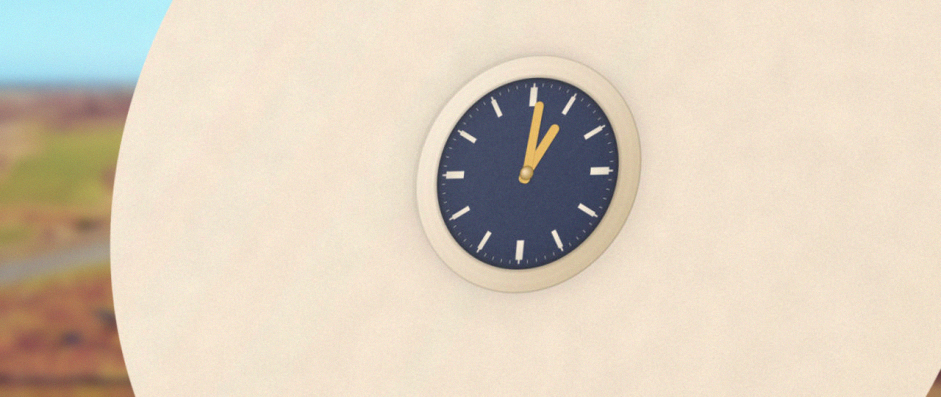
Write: 1 h 01 min
